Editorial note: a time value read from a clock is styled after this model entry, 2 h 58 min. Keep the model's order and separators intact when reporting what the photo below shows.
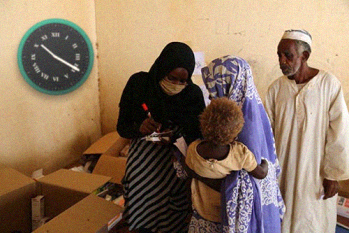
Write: 10 h 20 min
